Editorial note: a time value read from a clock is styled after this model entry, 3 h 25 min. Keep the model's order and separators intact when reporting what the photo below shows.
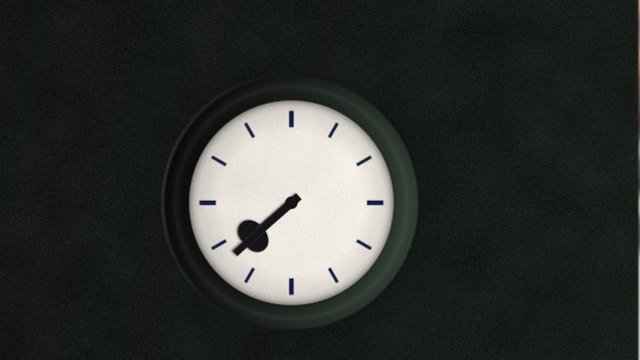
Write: 7 h 38 min
